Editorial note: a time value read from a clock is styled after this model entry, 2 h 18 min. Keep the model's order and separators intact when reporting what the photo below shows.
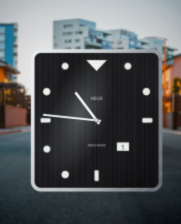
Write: 10 h 46 min
